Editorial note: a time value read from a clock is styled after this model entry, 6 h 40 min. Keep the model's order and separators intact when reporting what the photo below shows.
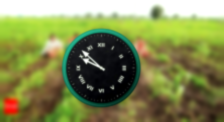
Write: 9 h 52 min
